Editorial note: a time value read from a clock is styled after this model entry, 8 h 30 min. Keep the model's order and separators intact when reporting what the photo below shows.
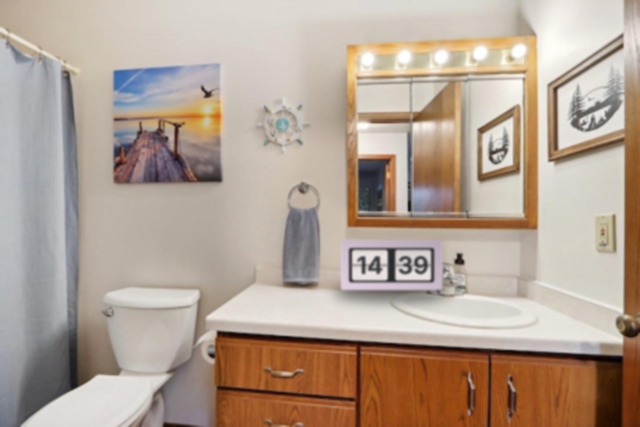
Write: 14 h 39 min
